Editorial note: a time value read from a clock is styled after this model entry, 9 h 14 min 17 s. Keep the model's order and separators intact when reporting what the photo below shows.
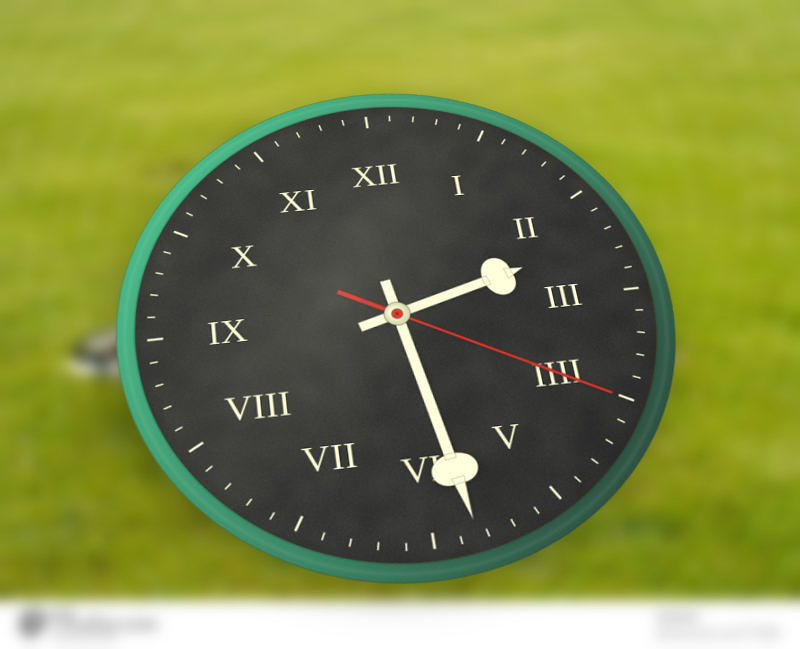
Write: 2 h 28 min 20 s
